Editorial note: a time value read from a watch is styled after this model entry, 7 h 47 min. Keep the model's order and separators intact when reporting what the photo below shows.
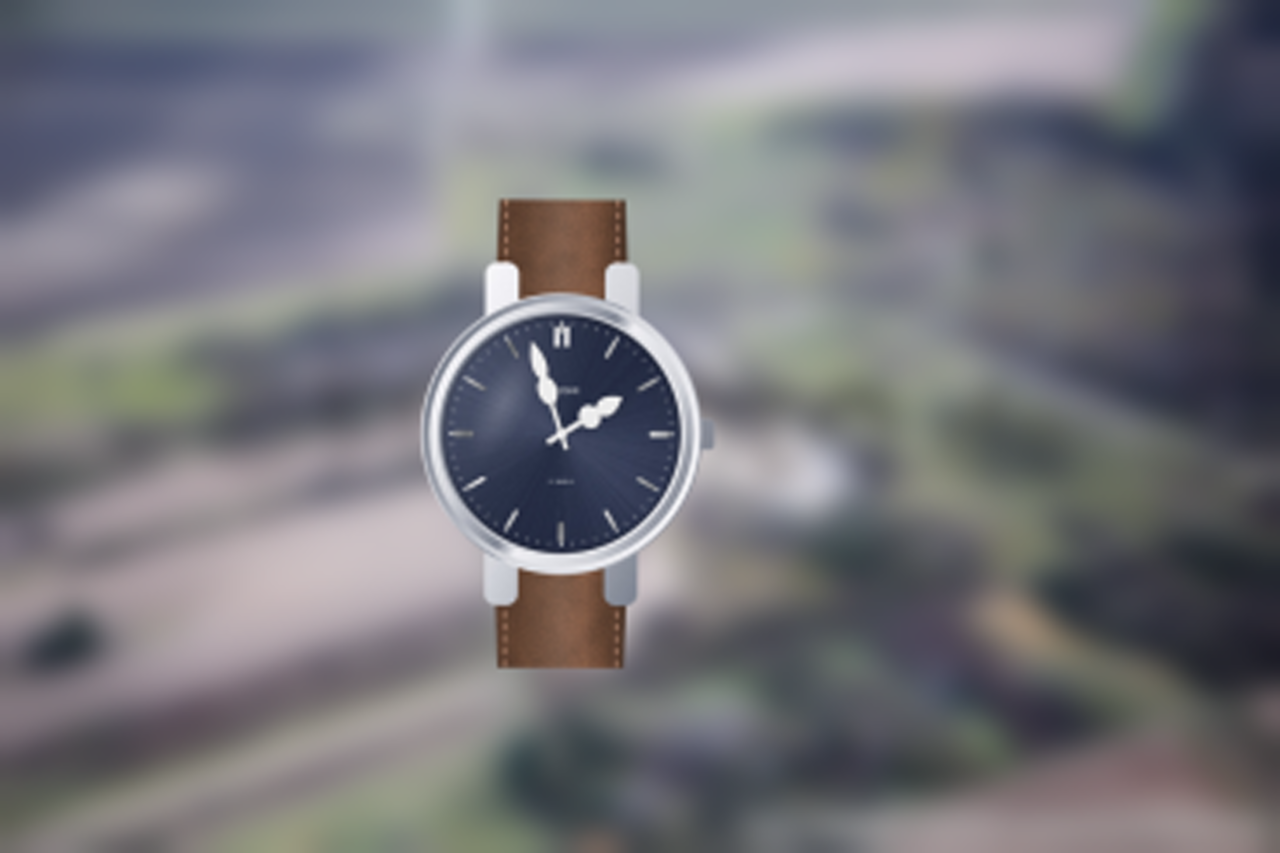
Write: 1 h 57 min
